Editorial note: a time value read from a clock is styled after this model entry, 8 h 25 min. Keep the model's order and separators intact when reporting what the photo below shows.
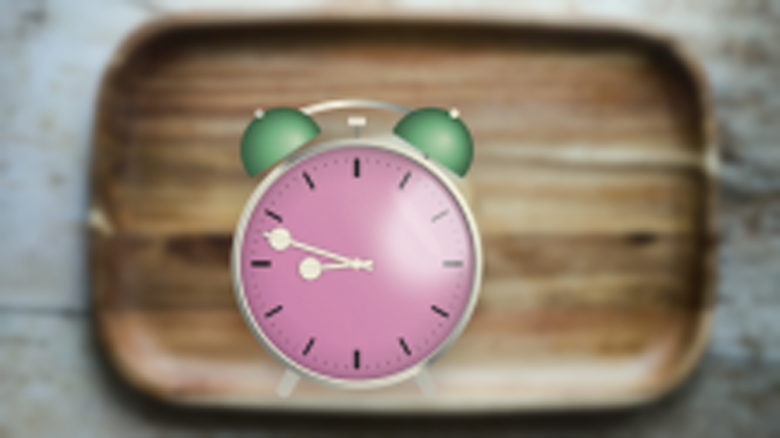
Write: 8 h 48 min
